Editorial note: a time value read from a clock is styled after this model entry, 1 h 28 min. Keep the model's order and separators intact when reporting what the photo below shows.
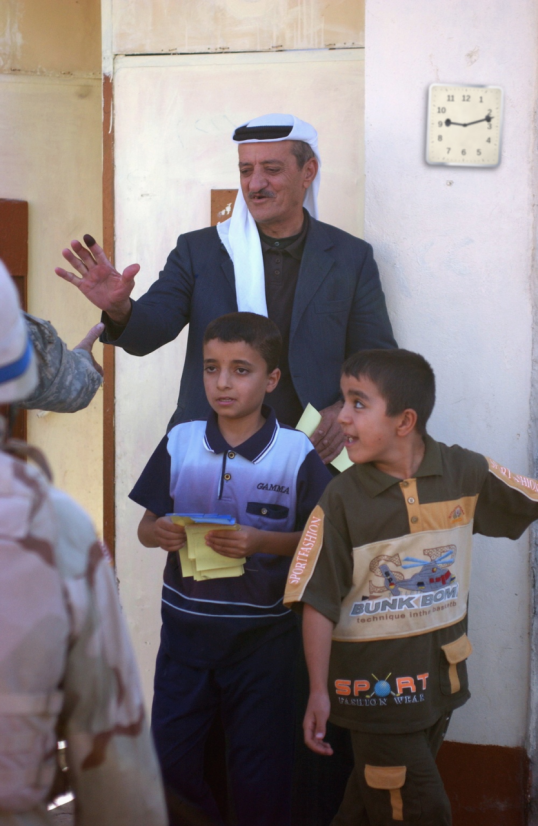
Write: 9 h 12 min
